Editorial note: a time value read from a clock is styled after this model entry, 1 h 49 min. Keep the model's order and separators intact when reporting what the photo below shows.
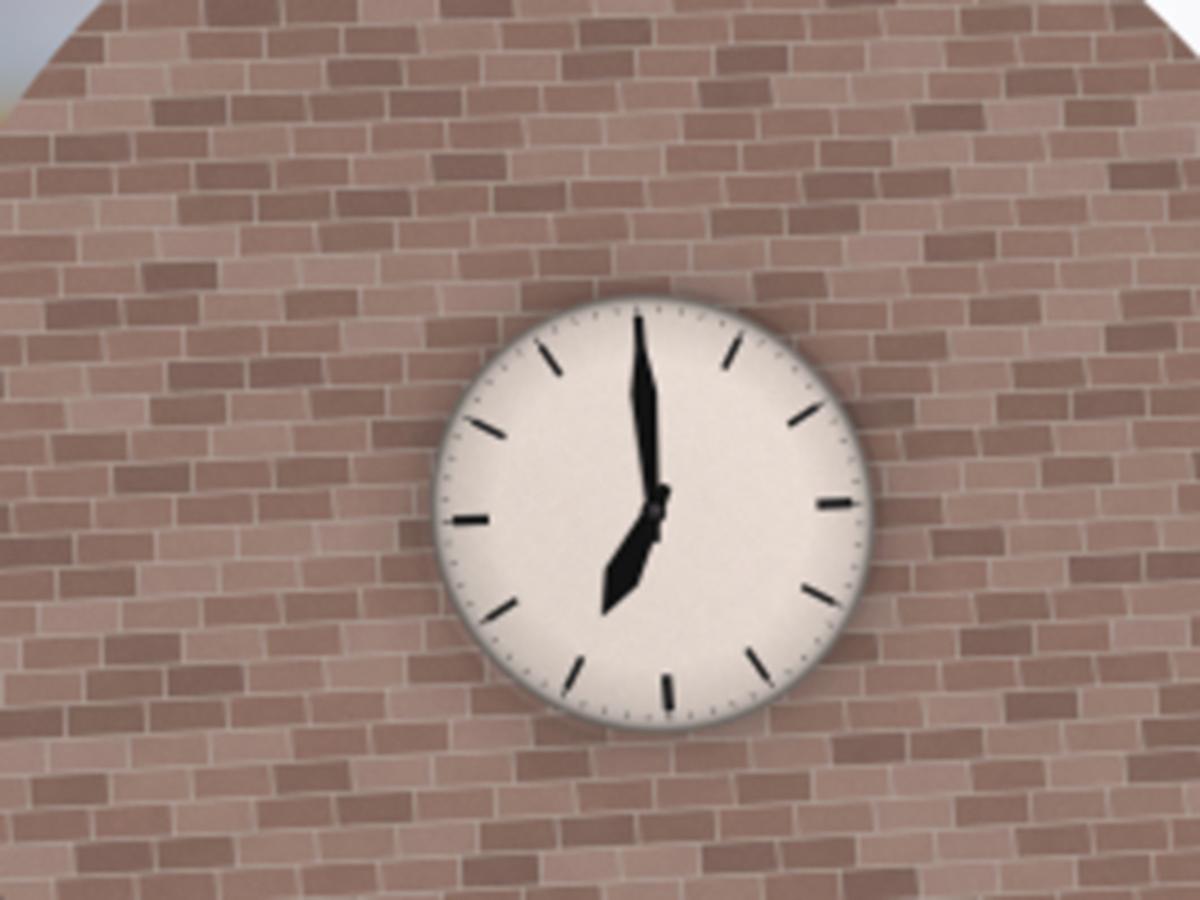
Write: 7 h 00 min
